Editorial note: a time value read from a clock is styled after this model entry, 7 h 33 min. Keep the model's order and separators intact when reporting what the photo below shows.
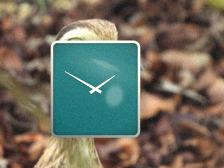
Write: 1 h 50 min
